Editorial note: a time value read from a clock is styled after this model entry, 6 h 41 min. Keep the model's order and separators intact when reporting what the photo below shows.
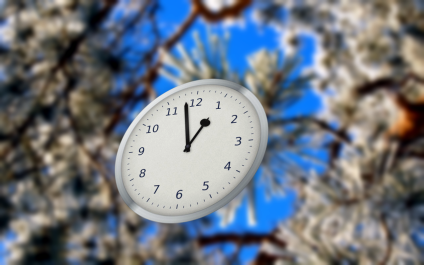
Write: 12 h 58 min
